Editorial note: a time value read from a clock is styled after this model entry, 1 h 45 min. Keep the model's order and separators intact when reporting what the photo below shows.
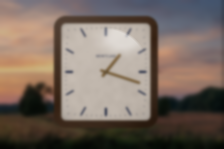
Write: 1 h 18 min
